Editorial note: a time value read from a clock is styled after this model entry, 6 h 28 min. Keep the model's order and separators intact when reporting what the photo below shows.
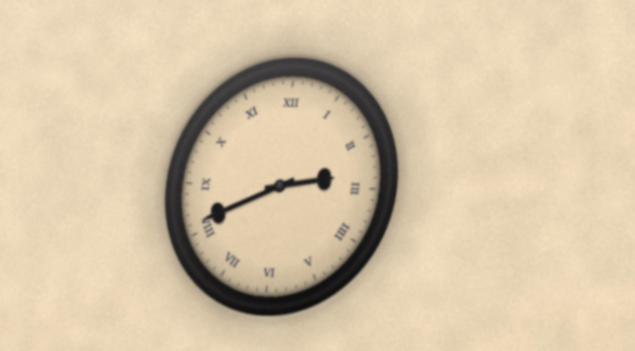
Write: 2 h 41 min
